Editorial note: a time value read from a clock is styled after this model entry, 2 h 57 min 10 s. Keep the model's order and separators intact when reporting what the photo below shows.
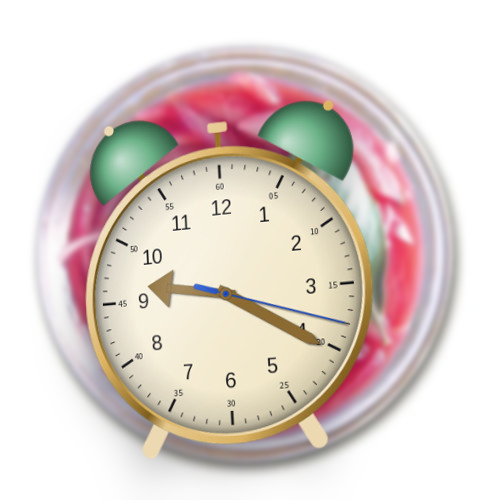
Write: 9 h 20 min 18 s
